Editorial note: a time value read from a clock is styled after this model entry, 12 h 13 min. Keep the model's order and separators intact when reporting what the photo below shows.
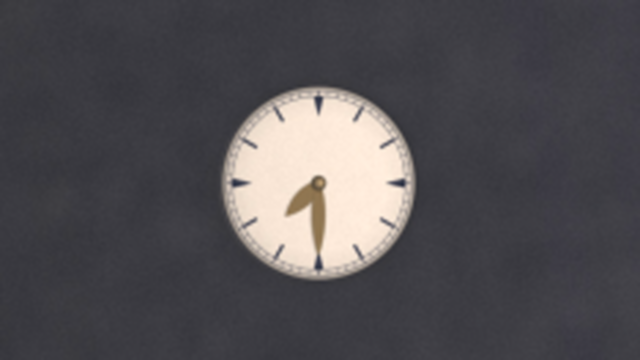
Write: 7 h 30 min
